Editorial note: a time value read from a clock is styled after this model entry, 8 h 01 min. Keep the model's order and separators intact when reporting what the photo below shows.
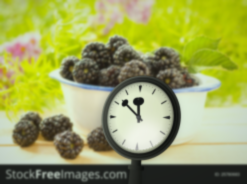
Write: 11 h 52 min
